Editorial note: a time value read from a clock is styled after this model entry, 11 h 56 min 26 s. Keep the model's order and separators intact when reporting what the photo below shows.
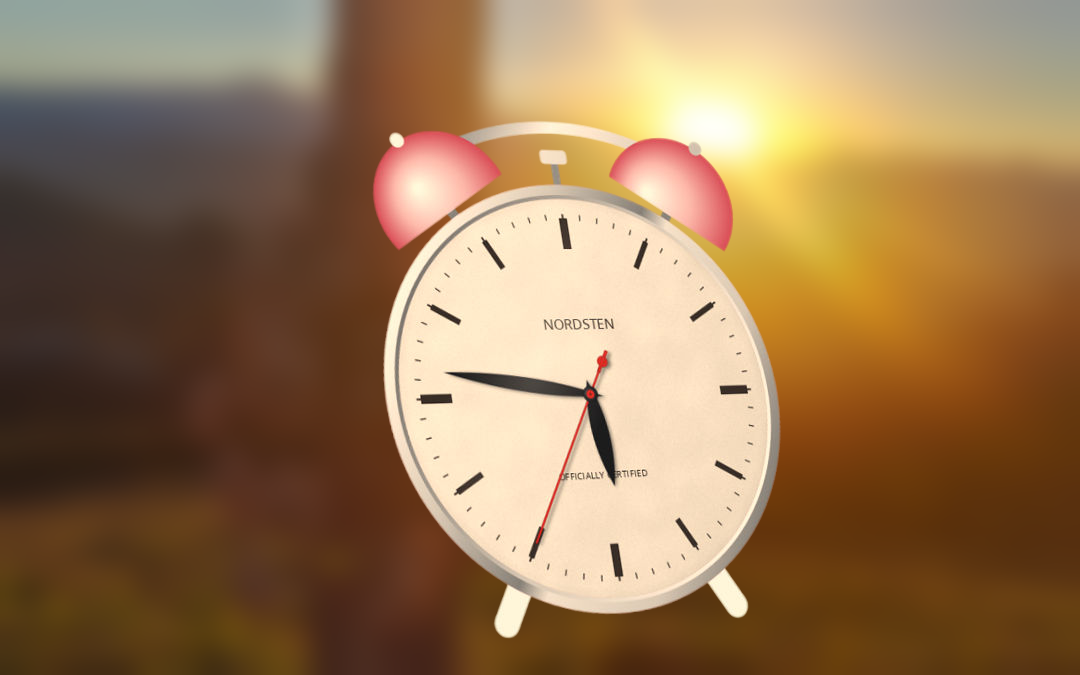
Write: 5 h 46 min 35 s
